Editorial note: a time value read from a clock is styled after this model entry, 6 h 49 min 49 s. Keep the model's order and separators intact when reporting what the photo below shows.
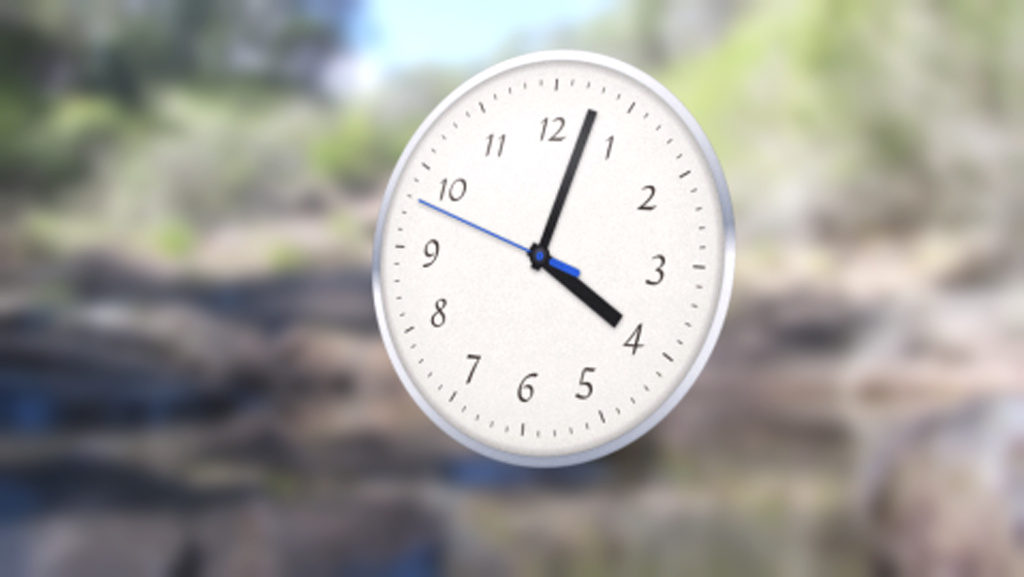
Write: 4 h 02 min 48 s
